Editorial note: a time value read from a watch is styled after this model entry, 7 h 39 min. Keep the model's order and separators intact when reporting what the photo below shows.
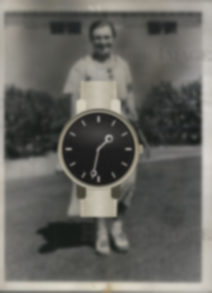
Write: 1 h 32 min
